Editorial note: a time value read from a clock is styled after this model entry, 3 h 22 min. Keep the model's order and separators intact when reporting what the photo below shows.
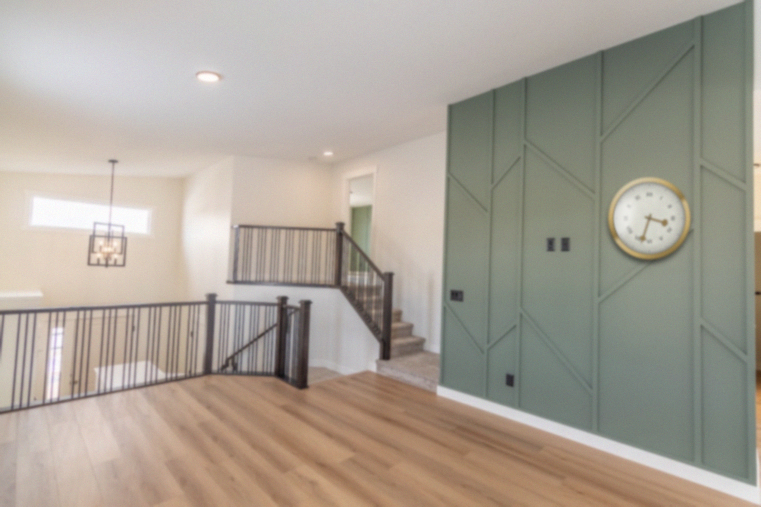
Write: 3 h 33 min
